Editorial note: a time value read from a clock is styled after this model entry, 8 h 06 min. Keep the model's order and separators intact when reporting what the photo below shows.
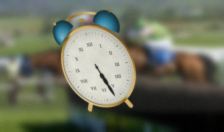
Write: 5 h 27 min
